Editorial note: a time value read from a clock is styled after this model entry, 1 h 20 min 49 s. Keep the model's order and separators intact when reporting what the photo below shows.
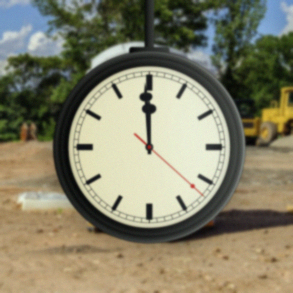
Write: 11 h 59 min 22 s
